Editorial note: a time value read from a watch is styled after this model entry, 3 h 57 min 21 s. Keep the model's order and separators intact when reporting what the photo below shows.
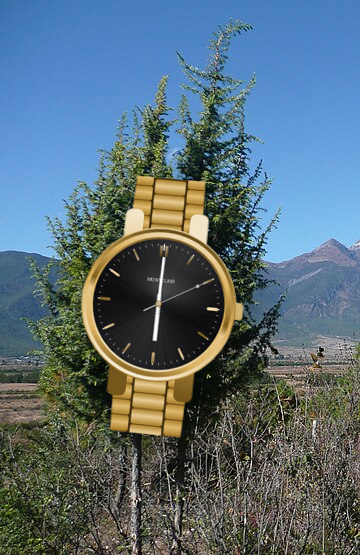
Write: 6 h 00 min 10 s
